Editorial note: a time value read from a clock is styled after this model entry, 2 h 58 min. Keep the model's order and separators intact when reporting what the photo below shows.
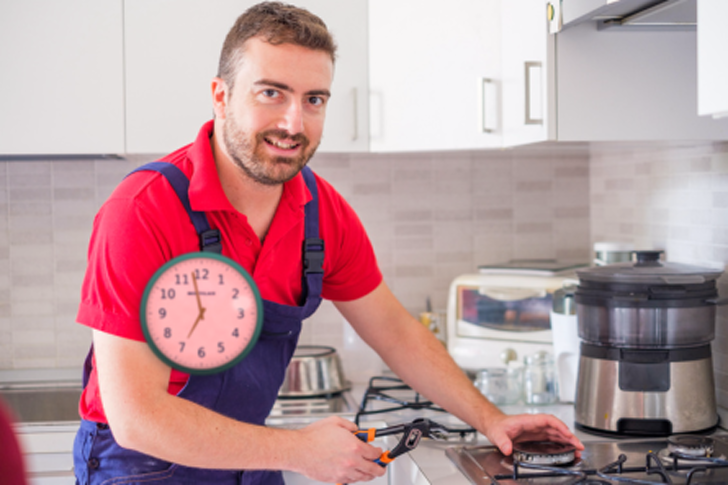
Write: 6 h 58 min
